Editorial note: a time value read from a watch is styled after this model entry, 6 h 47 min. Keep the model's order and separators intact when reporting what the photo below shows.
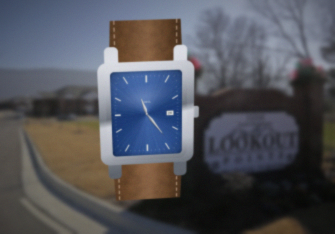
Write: 11 h 24 min
